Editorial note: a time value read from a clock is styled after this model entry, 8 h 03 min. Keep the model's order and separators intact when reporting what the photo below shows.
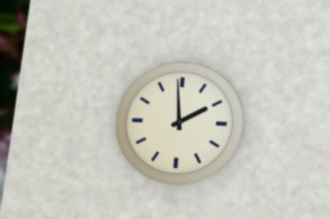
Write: 1 h 59 min
